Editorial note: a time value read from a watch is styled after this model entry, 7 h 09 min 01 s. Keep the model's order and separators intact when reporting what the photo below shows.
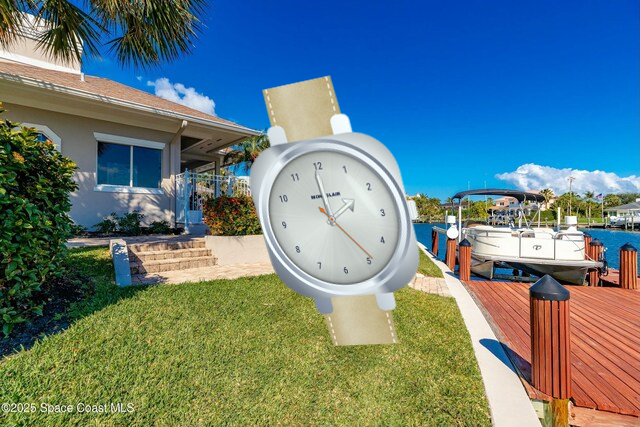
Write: 1 h 59 min 24 s
